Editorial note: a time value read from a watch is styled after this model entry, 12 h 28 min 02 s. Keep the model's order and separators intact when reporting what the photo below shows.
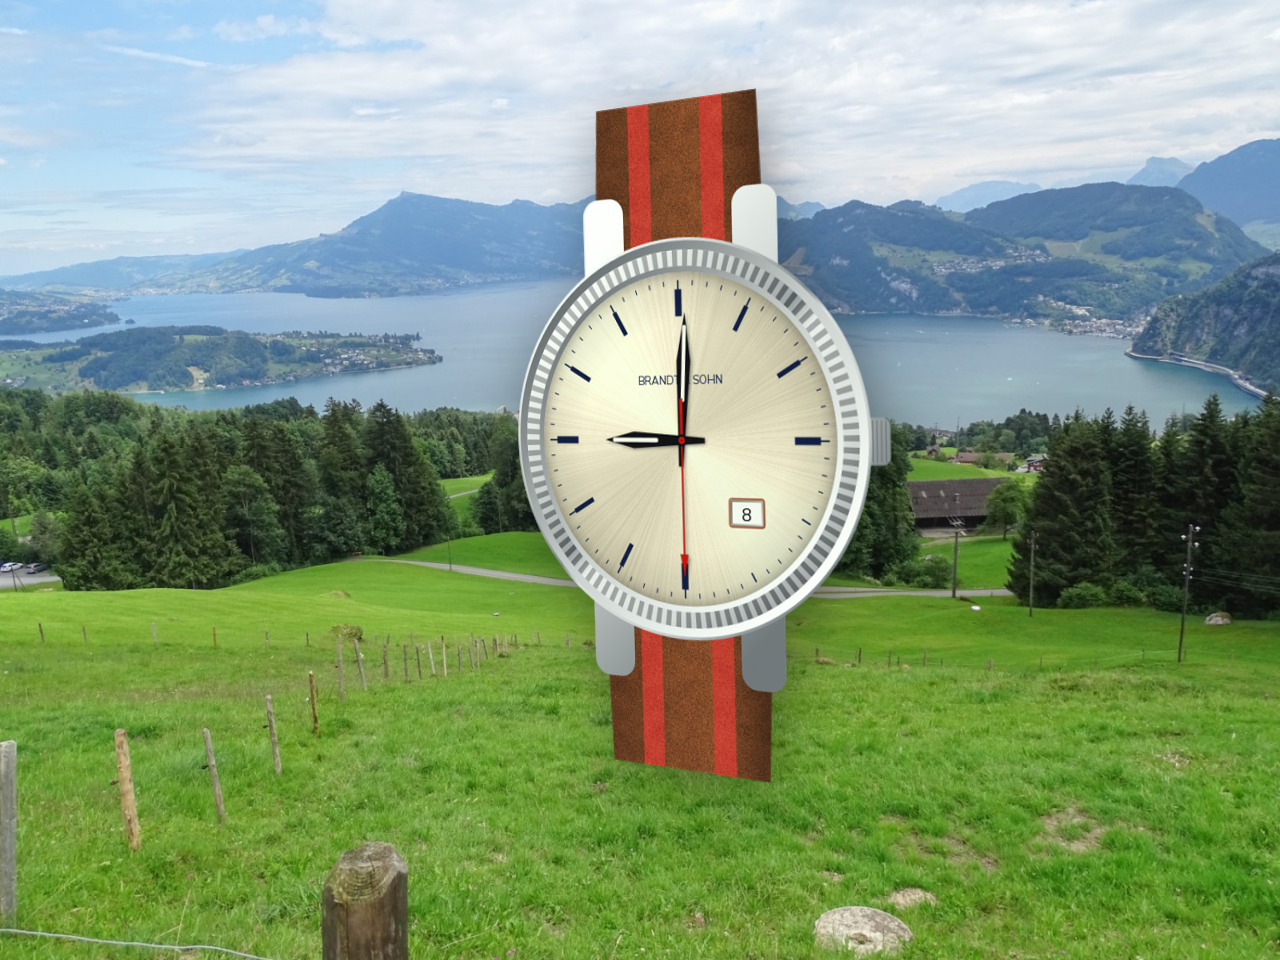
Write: 9 h 00 min 30 s
